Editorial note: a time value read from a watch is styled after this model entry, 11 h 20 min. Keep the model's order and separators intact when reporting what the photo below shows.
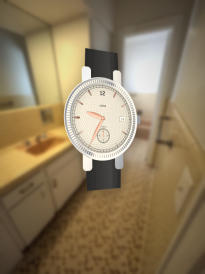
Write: 9 h 35 min
